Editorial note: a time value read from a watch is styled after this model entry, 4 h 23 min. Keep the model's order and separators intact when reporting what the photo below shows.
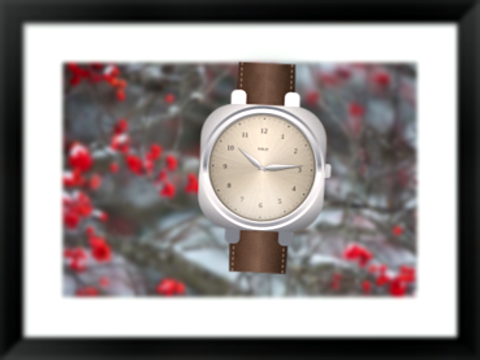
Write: 10 h 14 min
